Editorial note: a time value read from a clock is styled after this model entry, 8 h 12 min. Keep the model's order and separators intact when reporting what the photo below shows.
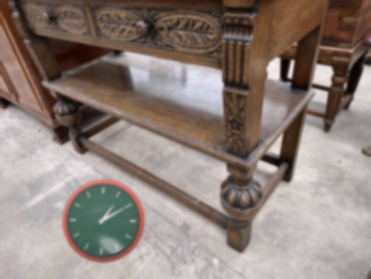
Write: 1 h 10 min
